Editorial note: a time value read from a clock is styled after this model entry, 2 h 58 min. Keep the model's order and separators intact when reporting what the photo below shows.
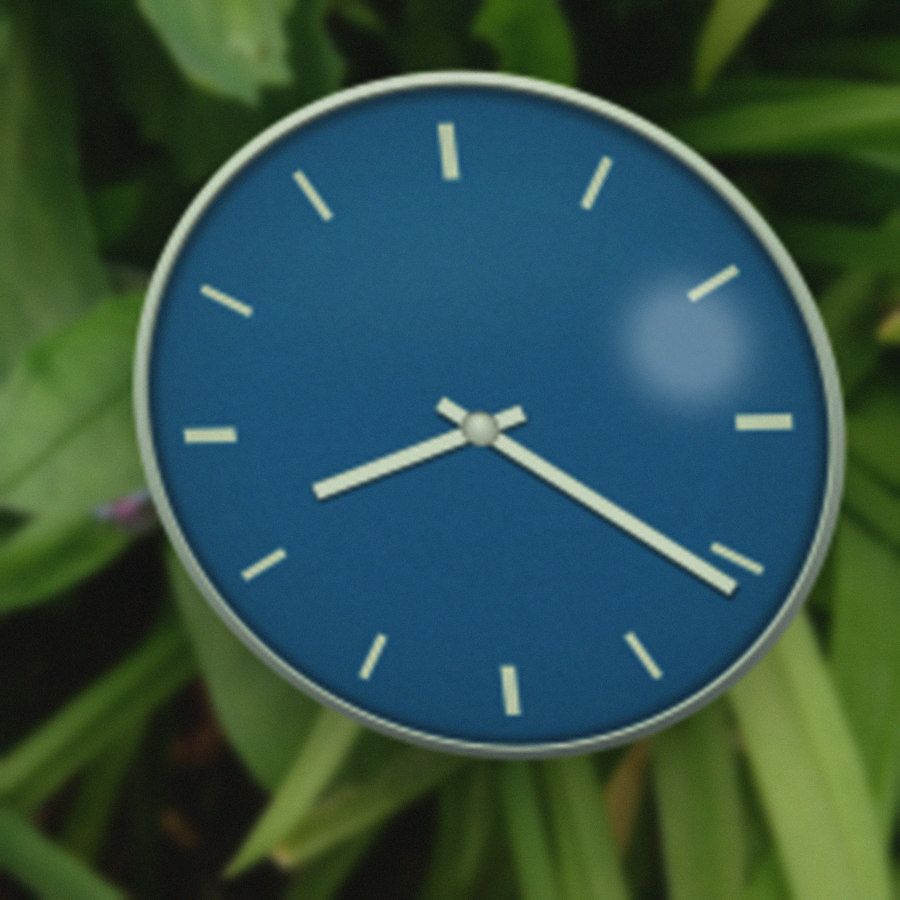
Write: 8 h 21 min
